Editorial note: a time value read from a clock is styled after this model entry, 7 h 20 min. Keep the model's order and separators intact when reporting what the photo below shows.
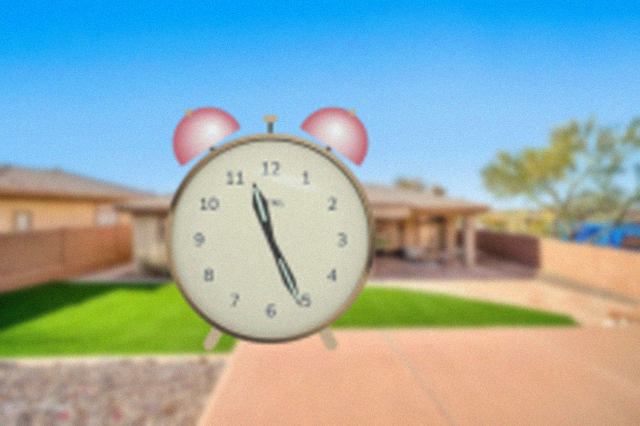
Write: 11 h 26 min
